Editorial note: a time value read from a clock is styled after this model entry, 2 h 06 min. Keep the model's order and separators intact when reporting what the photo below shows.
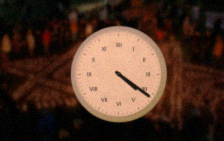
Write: 4 h 21 min
